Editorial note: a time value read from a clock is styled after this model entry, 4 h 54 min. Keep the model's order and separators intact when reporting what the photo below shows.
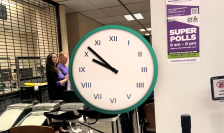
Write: 9 h 52 min
